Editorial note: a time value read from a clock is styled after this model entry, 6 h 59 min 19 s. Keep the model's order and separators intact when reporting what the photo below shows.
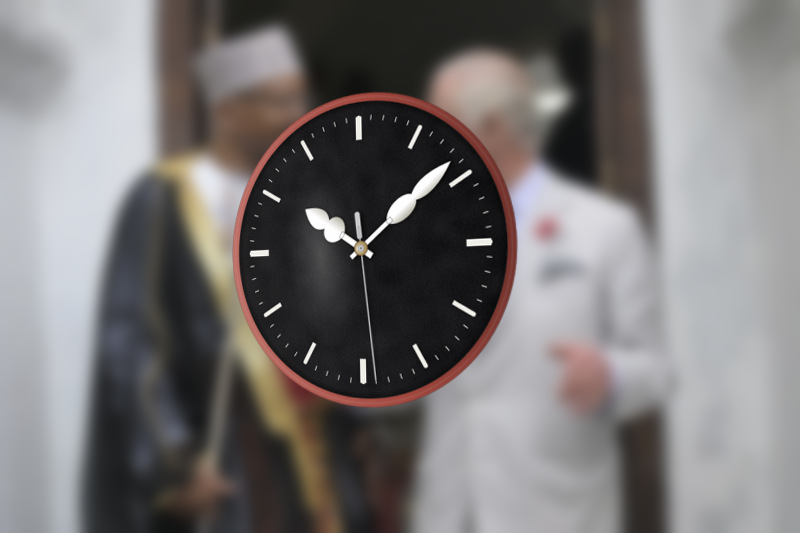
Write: 10 h 08 min 29 s
